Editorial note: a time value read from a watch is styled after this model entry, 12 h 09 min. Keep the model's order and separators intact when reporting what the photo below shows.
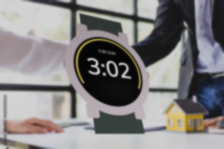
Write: 3 h 02 min
